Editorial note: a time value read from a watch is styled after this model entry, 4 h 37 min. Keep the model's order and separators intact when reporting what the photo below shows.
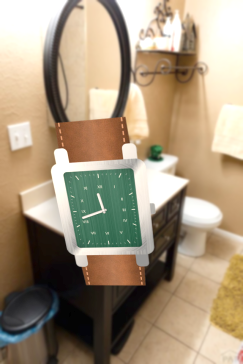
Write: 11 h 42 min
